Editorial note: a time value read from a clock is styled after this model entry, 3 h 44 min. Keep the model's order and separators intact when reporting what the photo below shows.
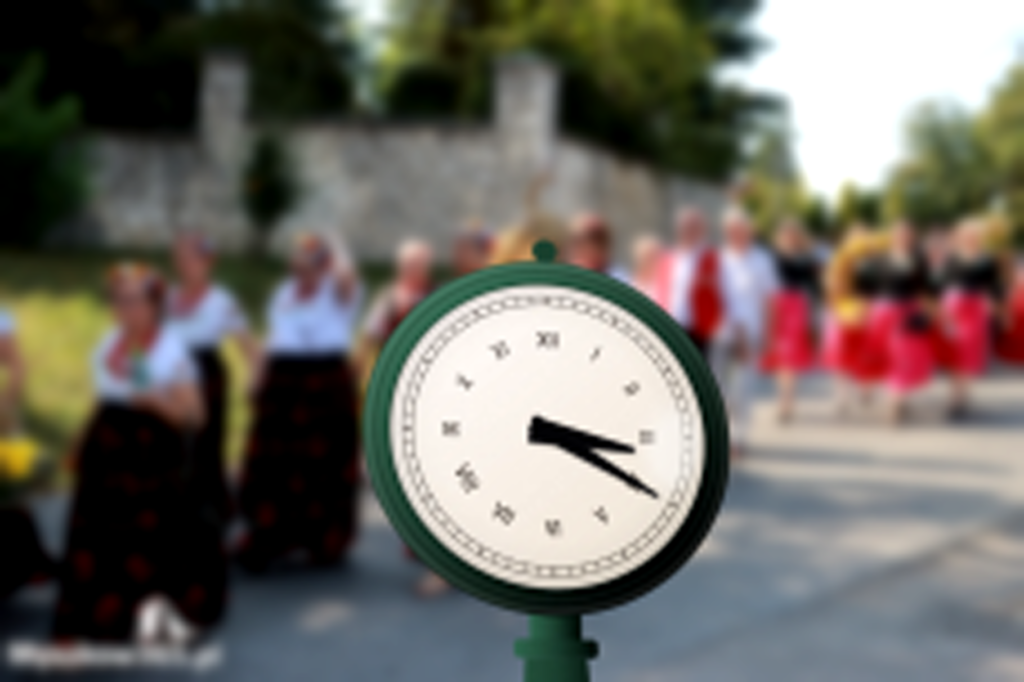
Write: 3 h 20 min
